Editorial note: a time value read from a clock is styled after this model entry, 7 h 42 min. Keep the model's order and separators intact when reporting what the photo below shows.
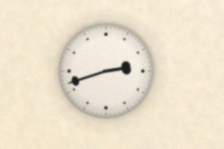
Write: 2 h 42 min
